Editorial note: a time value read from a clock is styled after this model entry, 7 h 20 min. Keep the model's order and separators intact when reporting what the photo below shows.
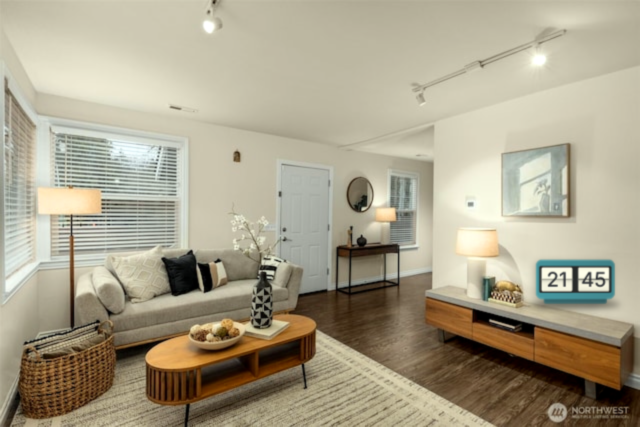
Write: 21 h 45 min
